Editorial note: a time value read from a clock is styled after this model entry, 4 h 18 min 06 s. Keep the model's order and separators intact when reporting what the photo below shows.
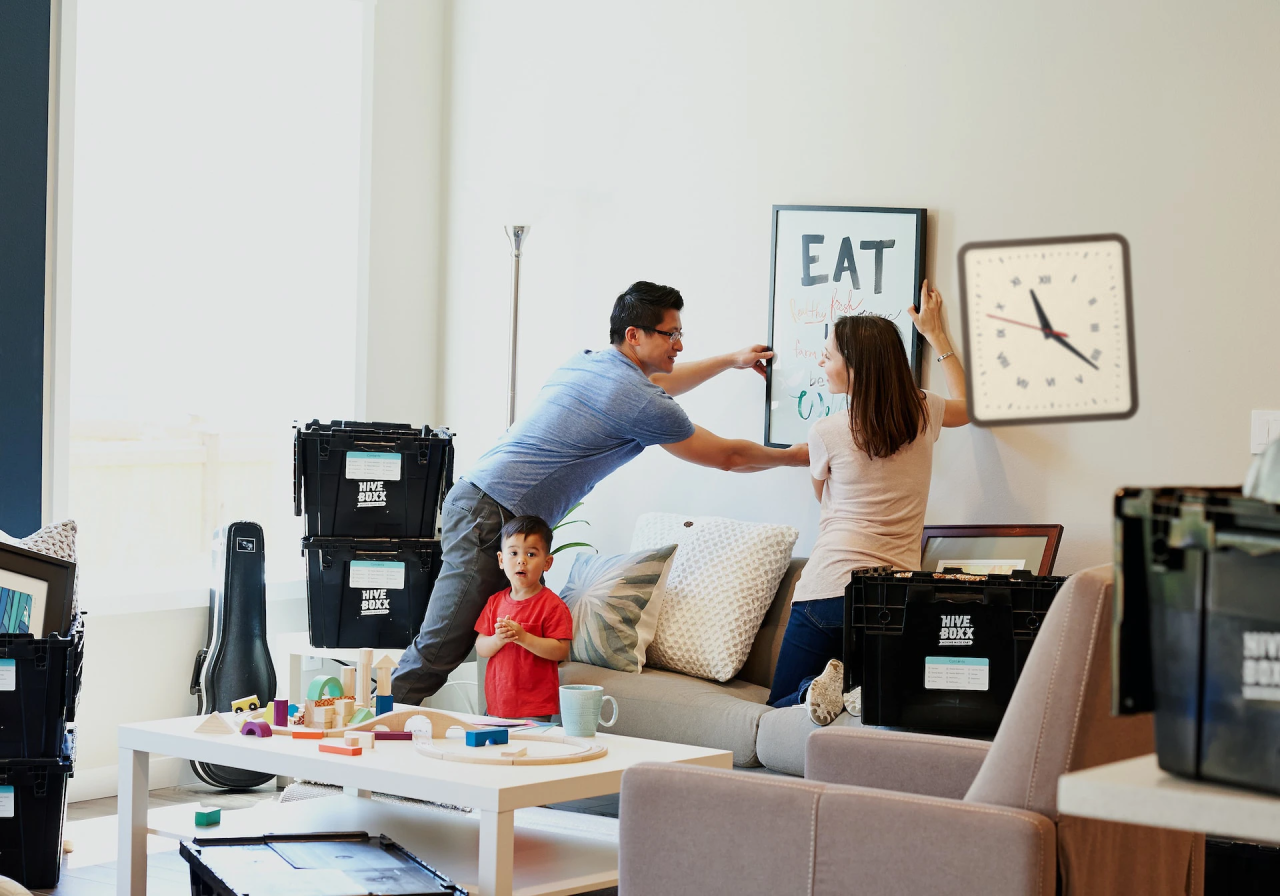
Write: 11 h 21 min 48 s
